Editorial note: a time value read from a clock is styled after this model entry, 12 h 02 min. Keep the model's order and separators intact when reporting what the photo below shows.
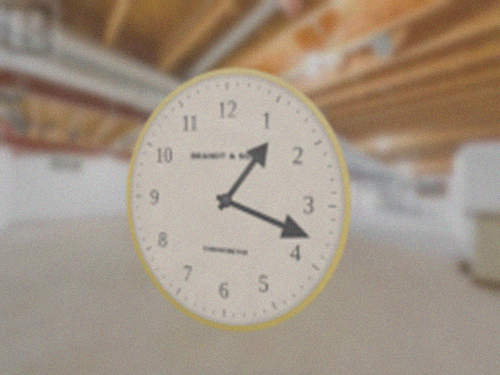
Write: 1 h 18 min
